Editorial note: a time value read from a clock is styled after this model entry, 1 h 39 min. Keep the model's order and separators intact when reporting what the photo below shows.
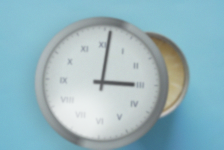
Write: 3 h 01 min
